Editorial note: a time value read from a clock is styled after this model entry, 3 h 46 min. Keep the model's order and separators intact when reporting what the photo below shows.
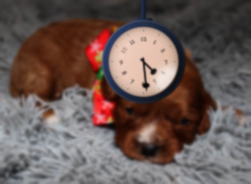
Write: 4 h 29 min
